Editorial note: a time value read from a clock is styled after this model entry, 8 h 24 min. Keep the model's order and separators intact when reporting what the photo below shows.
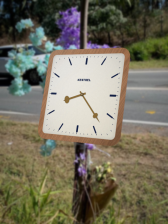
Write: 8 h 23 min
